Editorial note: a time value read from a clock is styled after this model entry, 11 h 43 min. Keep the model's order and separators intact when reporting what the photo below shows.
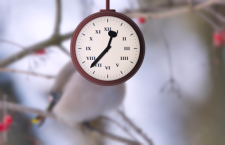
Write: 12 h 37 min
